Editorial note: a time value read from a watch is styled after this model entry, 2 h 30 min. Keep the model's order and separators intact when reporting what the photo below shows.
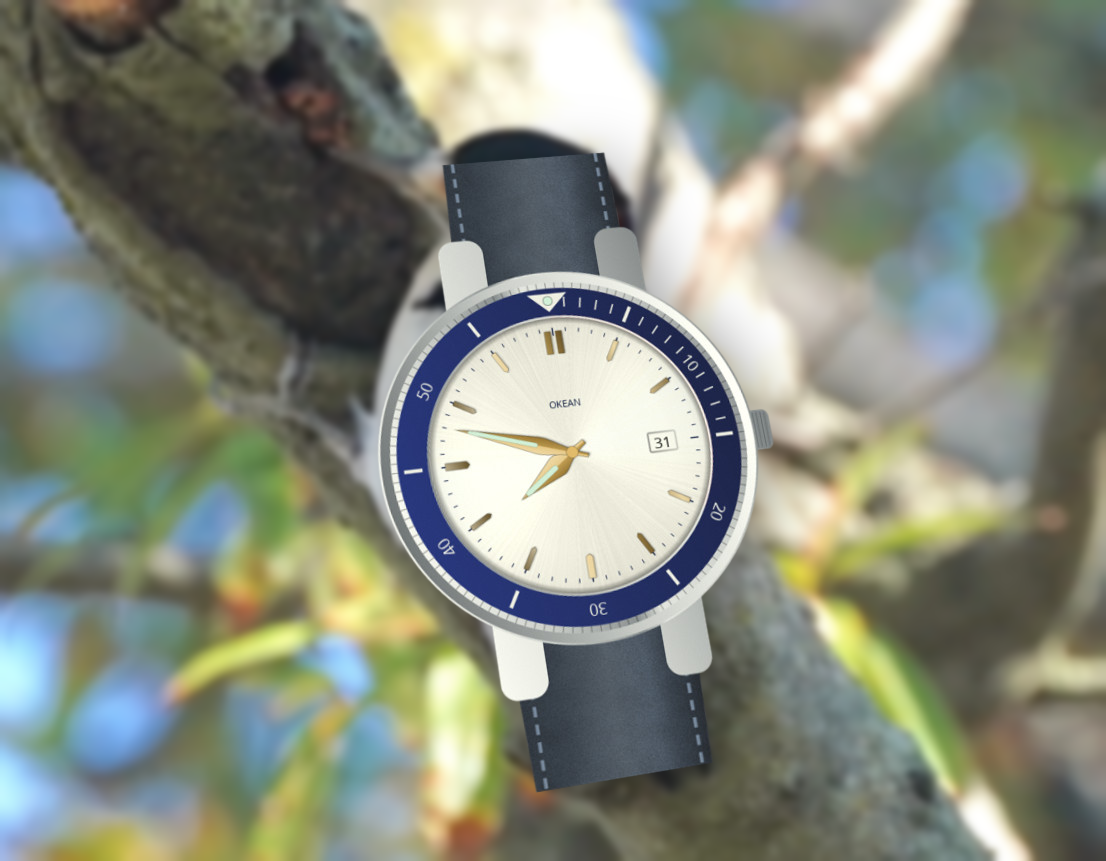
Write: 7 h 48 min
